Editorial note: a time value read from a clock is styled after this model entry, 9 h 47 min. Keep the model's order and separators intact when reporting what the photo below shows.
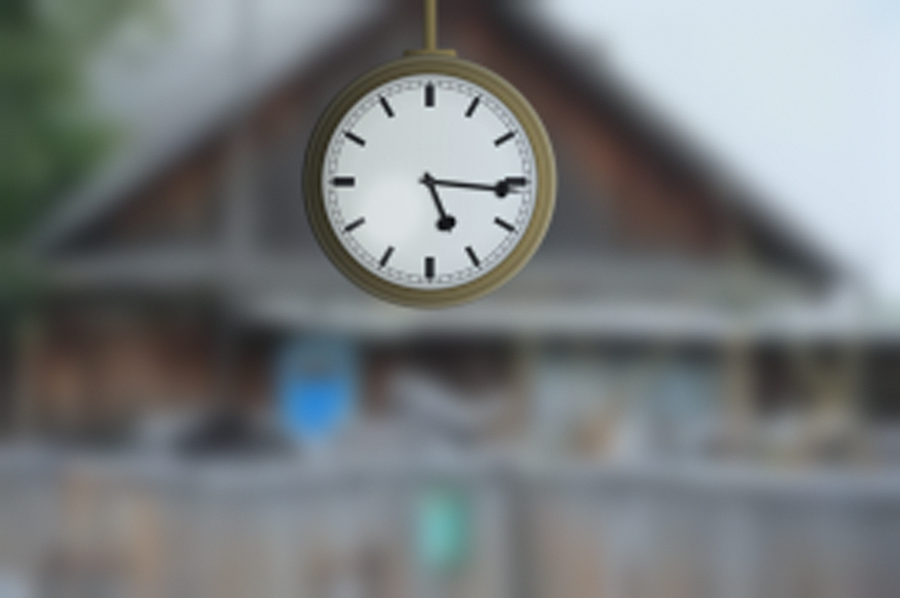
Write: 5 h 16 min
